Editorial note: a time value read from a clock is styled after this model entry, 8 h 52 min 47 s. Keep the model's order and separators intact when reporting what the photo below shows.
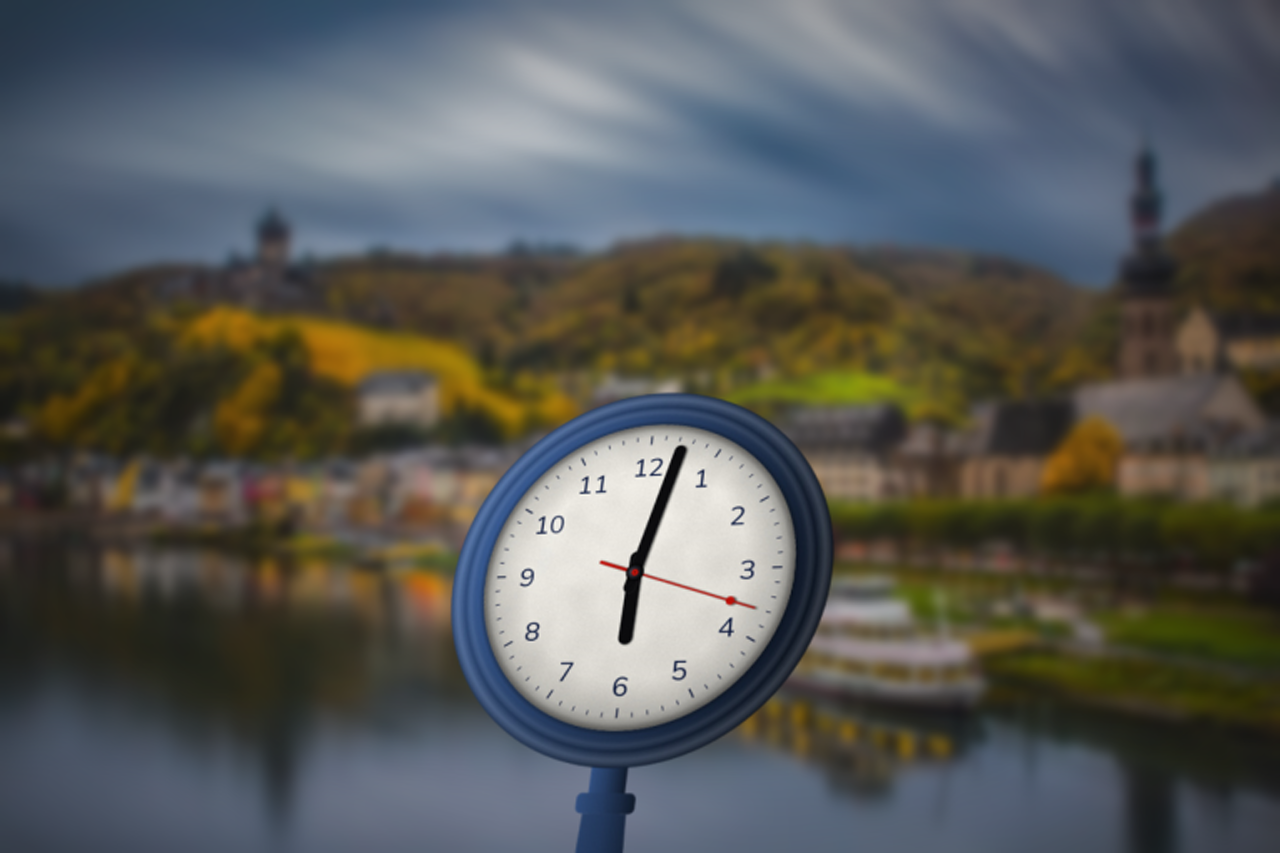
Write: 6 h 02 min 18 s
